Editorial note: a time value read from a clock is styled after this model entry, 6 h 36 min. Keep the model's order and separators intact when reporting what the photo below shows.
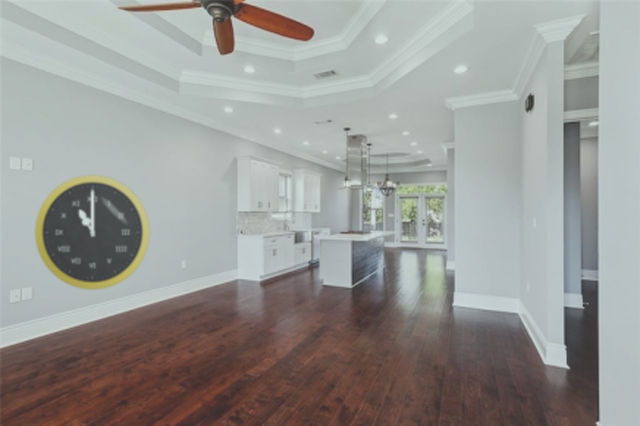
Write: 11 h 00 min
